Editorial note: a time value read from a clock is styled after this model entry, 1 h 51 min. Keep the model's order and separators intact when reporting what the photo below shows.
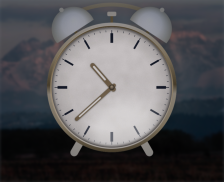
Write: 10 h 38 min
